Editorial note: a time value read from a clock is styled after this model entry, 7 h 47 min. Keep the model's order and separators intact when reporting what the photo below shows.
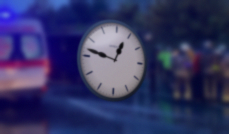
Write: 12 h 47 min
